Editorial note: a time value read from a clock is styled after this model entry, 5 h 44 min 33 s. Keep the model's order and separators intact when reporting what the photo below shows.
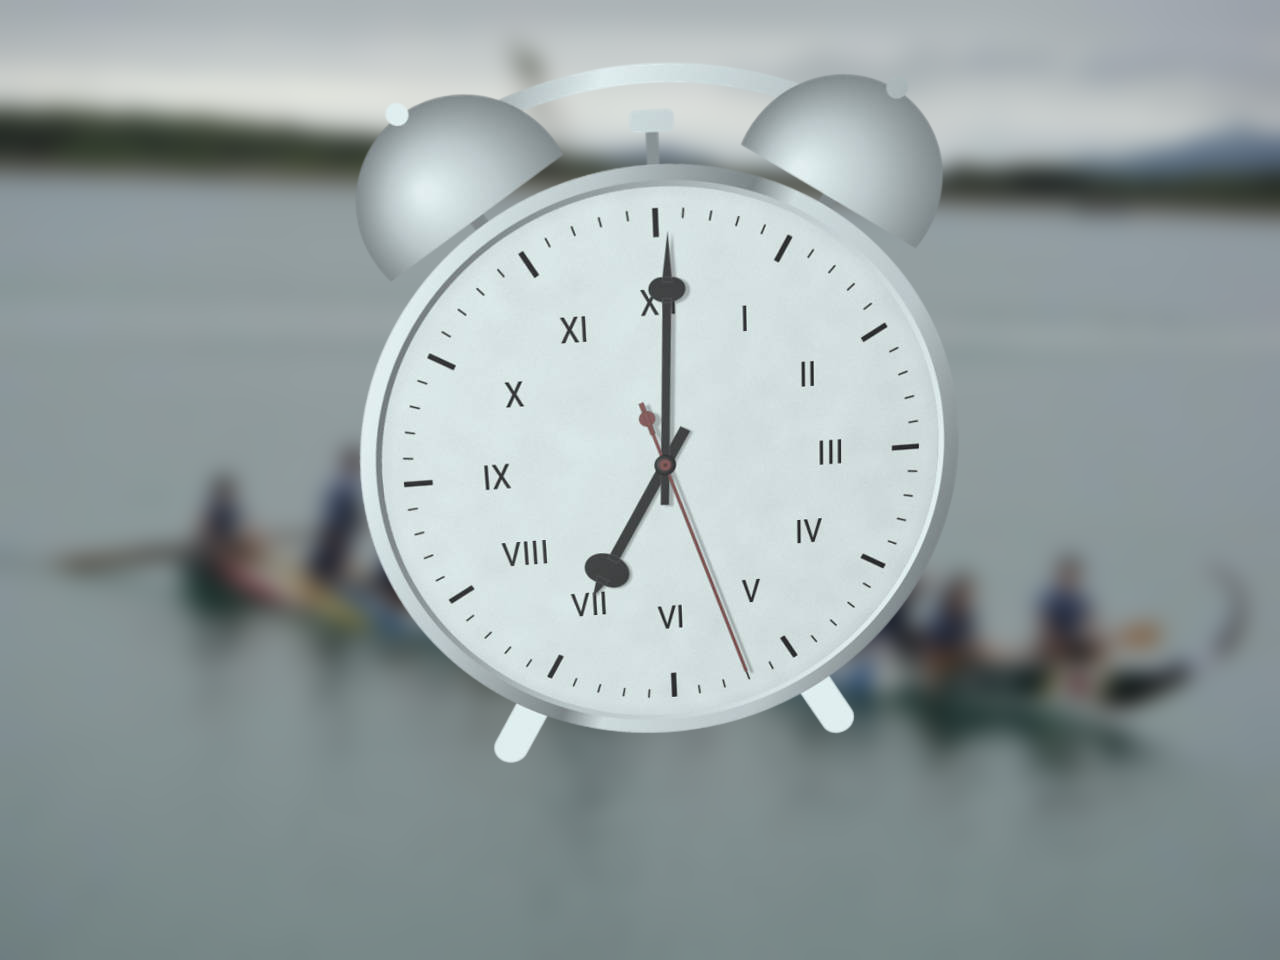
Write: 7 h 00 min 27 s
